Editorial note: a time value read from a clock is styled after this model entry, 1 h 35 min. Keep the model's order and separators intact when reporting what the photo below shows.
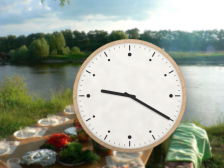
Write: 9 h 20 min
